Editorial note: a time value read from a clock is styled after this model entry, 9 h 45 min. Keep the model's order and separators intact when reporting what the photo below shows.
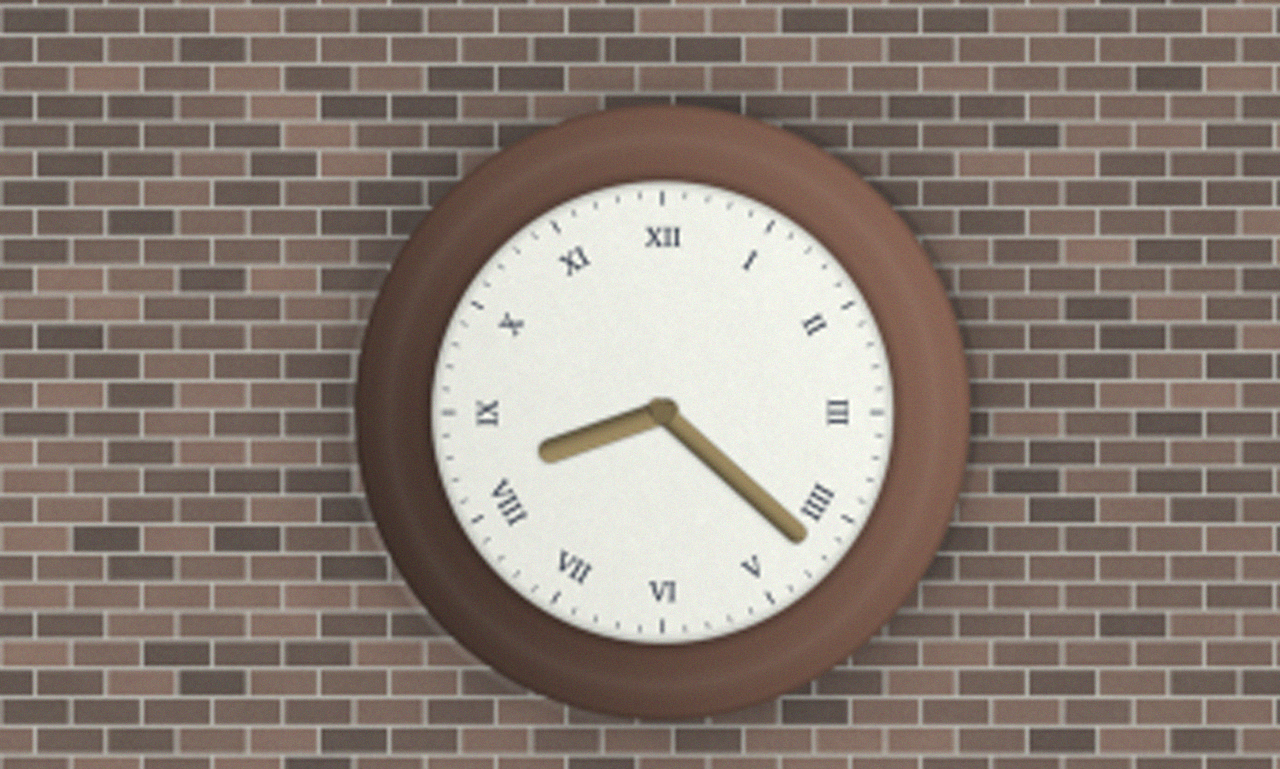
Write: 8 h 22 min
